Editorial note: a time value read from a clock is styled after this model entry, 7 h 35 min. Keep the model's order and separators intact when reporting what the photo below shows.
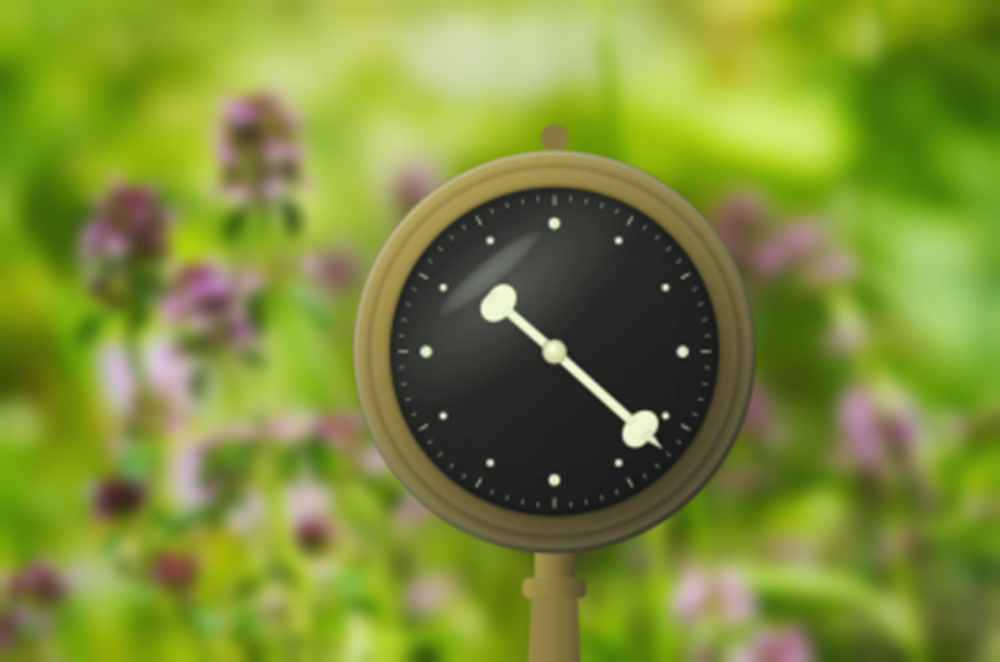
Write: 10 h 22 min
